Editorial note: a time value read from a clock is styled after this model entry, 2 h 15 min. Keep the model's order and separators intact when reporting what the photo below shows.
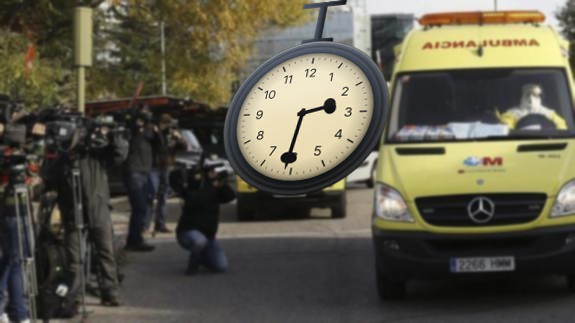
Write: 2 h 31 min
